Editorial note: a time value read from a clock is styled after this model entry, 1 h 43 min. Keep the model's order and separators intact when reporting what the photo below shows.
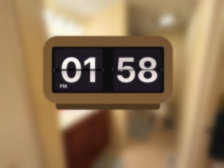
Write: 1 h 58 min
